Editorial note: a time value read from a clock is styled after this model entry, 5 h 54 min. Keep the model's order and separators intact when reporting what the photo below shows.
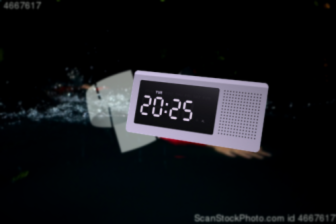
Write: 20 h 25 min
